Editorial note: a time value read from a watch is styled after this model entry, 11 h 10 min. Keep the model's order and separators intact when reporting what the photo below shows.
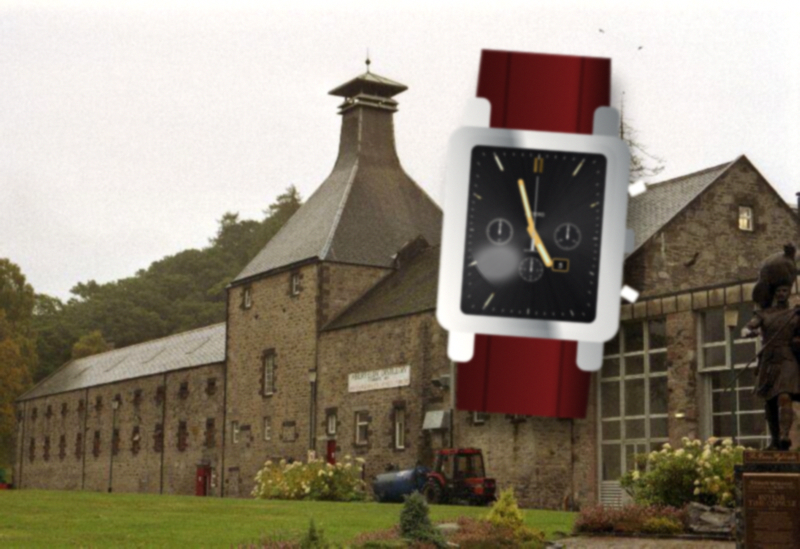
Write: 4 h 57 min
